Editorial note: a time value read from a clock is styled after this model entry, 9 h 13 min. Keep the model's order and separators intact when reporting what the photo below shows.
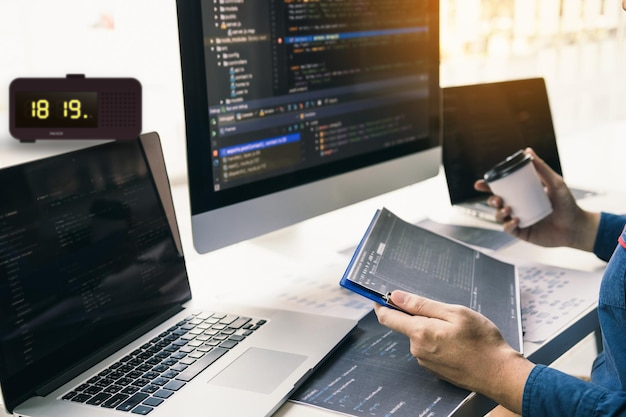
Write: 18 h 19 min
